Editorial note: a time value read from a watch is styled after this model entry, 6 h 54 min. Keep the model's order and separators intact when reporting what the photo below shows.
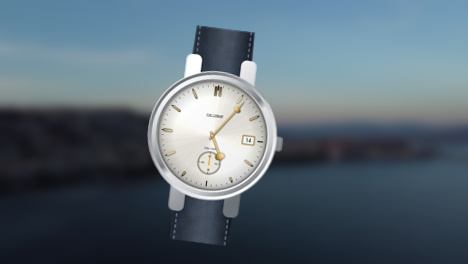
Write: 5 h 06 min
